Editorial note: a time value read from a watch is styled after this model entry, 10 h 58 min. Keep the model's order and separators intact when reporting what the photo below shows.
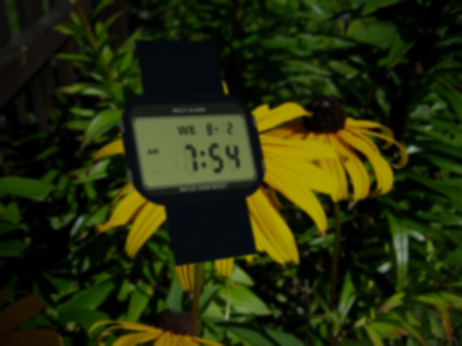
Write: 7 h 54 min
